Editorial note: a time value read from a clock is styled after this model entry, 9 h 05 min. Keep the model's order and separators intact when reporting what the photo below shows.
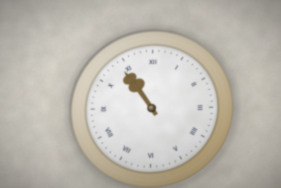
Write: 10 h 54 min
